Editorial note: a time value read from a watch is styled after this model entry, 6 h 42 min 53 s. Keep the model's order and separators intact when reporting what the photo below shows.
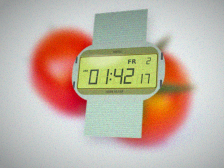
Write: 1 h 42 min 17 s
